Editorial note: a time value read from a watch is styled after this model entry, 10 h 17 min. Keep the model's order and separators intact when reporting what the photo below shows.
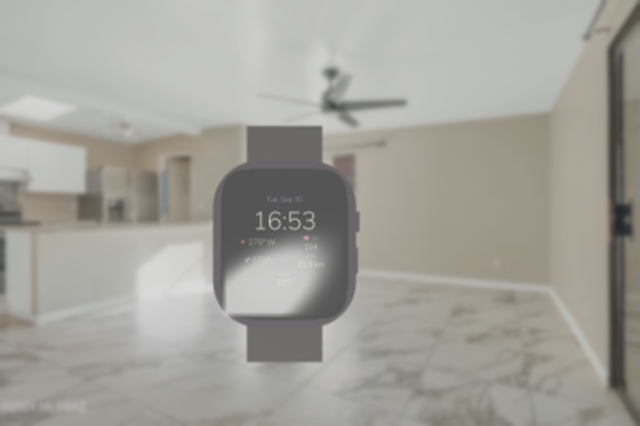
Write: 16 h 53 min
